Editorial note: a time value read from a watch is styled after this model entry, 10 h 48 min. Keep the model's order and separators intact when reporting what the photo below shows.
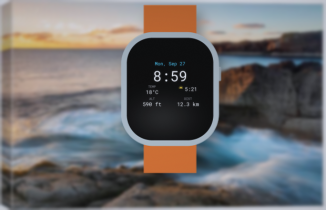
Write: 8 h 59 min
